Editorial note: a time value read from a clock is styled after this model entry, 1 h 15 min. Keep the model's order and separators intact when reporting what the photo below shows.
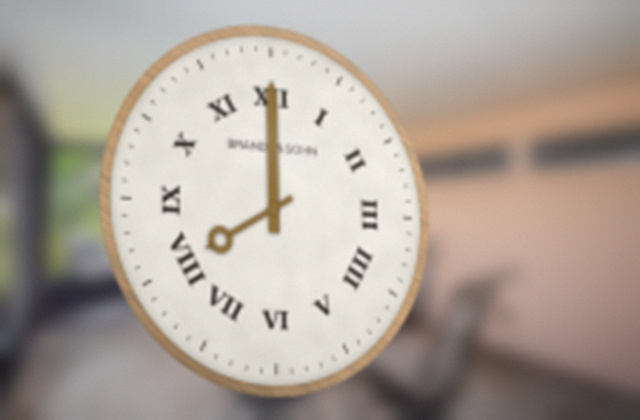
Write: 8 h 00 min
